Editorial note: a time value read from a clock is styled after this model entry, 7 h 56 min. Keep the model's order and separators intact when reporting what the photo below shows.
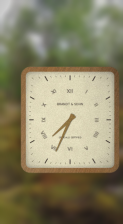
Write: 7 h 34 min
